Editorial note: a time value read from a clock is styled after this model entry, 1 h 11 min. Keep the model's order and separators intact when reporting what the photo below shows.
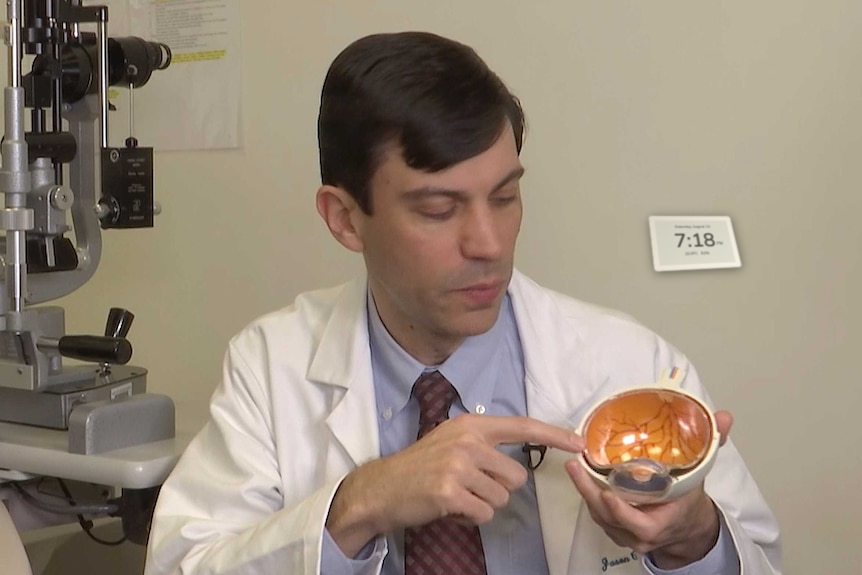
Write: 7 h 18 min
